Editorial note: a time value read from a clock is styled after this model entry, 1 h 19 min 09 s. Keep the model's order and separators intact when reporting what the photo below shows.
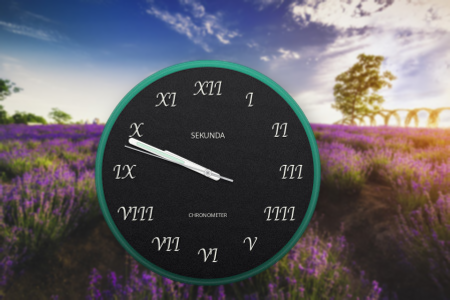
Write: 9 h 48 min 48 s
